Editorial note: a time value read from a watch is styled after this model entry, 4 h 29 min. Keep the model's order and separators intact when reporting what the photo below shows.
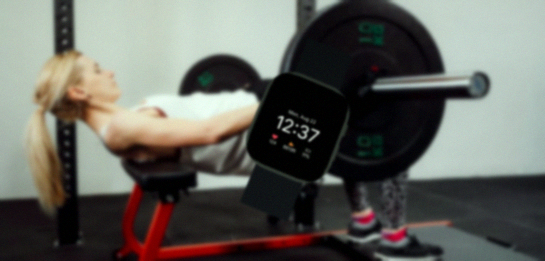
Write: 12 h 37 min
